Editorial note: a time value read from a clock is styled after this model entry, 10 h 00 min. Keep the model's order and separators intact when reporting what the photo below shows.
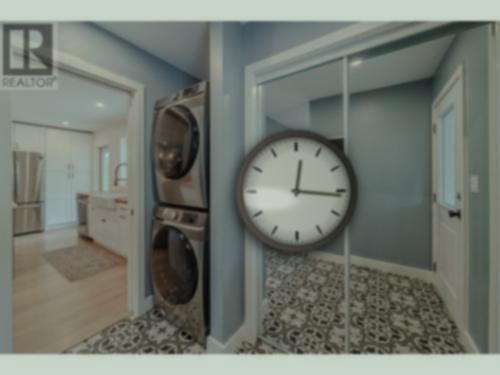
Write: 12 h 16 min
